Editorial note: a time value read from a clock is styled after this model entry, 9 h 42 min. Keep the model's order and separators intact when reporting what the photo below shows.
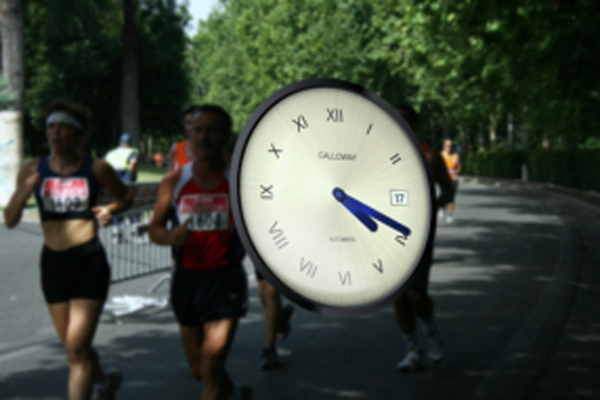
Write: 4 h 19 min
